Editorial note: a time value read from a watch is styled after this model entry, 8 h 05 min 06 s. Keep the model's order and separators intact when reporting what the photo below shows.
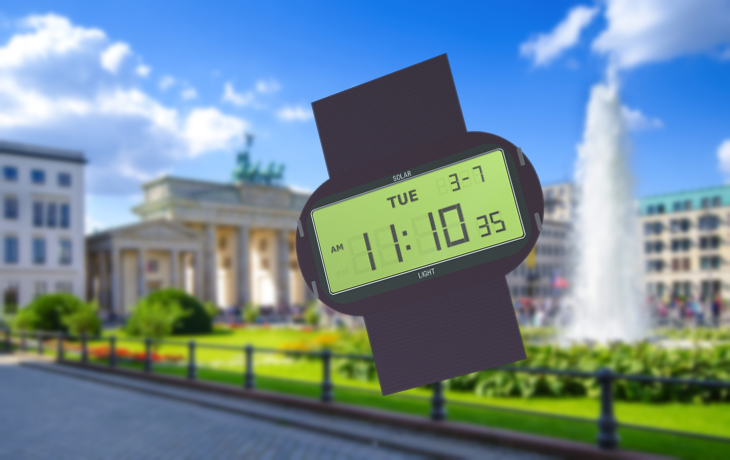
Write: 11 h 10 min 35 s
